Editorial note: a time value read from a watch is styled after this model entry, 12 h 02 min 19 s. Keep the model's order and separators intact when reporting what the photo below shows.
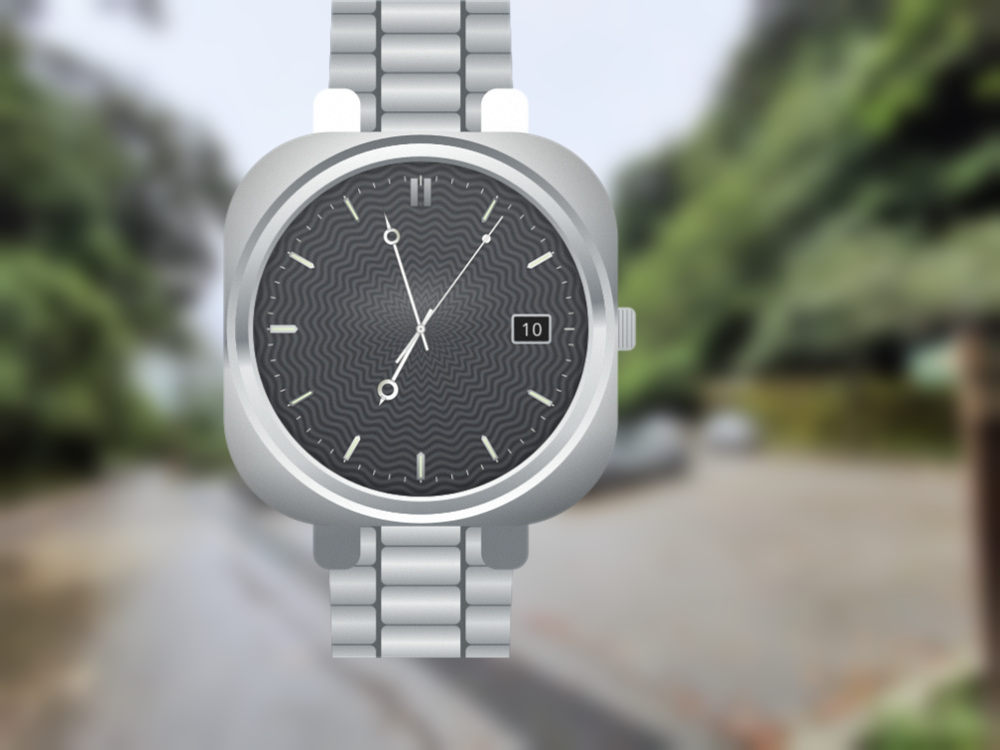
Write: 6 h 57 min 06 s
